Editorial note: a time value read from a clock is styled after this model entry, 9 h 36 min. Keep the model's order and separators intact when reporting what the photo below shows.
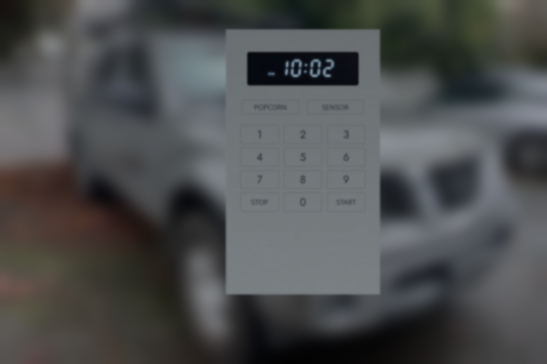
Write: 10 h 02 min
